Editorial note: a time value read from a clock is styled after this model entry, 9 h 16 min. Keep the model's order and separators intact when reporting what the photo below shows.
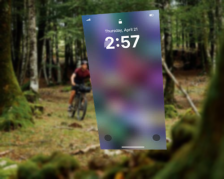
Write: 2 h 57 min
